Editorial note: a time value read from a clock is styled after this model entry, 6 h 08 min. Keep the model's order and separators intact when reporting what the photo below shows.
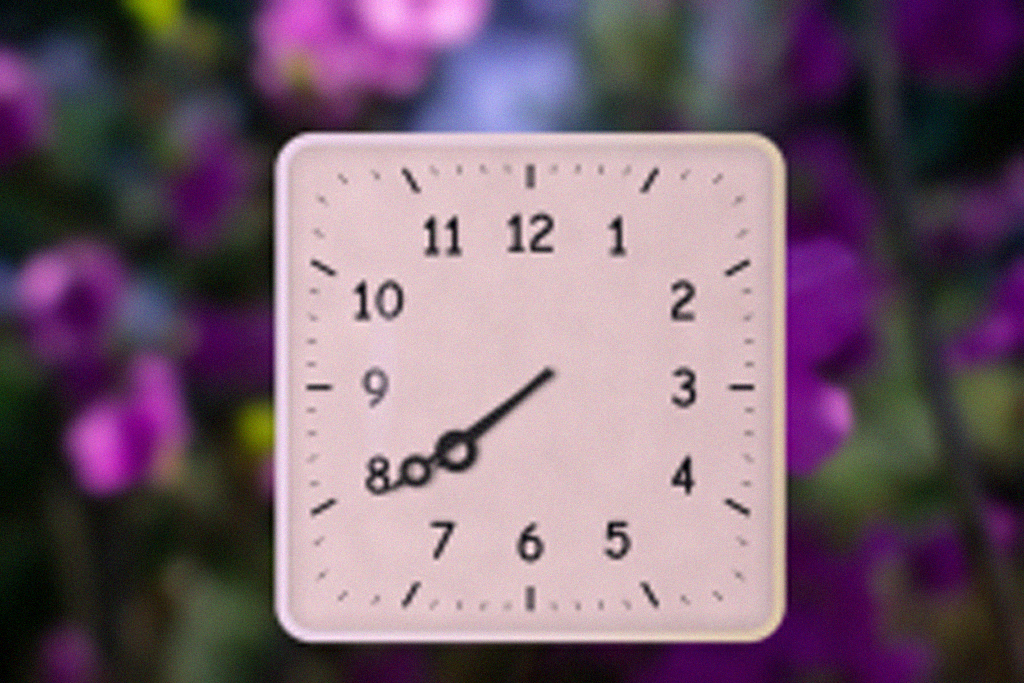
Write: 7 h 39 min
